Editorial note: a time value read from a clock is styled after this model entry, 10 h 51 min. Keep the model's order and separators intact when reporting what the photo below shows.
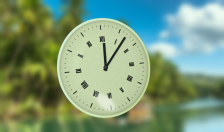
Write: 12 h 07 min
